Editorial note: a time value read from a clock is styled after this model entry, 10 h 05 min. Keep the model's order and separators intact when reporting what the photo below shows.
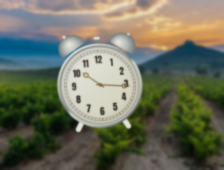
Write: 10 h 16 min
